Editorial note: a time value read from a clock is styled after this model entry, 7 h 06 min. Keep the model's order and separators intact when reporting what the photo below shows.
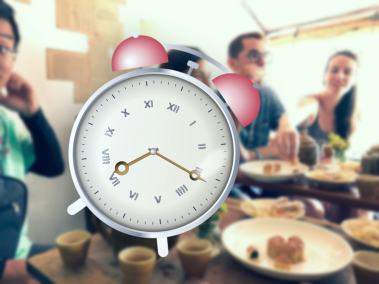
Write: 7 h 16 min
